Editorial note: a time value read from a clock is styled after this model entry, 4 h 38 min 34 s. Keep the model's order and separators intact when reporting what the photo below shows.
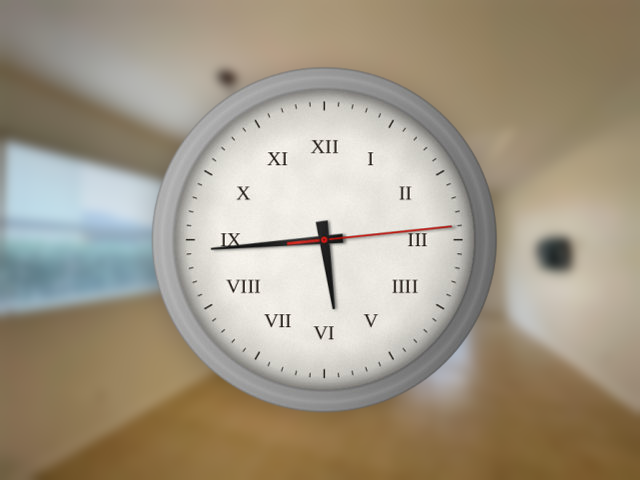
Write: 5 h 44 min 14 s
